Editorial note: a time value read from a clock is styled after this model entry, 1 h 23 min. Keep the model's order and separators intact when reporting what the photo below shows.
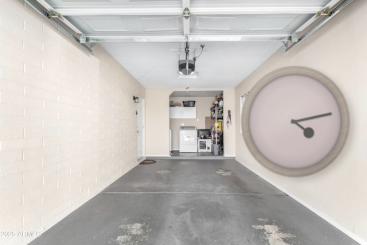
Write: 4 h 13 min
